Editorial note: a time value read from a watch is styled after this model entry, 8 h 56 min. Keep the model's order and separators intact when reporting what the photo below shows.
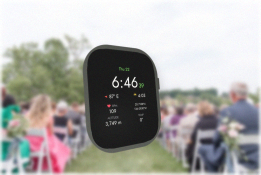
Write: 6 h 46 min
